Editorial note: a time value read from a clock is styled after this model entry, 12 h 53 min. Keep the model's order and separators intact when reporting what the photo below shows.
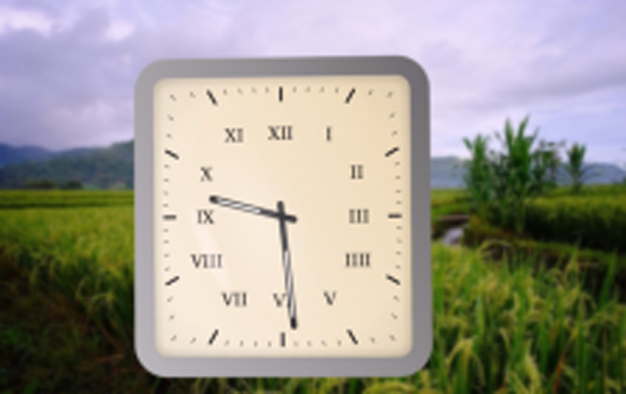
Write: 9 h 29 min
